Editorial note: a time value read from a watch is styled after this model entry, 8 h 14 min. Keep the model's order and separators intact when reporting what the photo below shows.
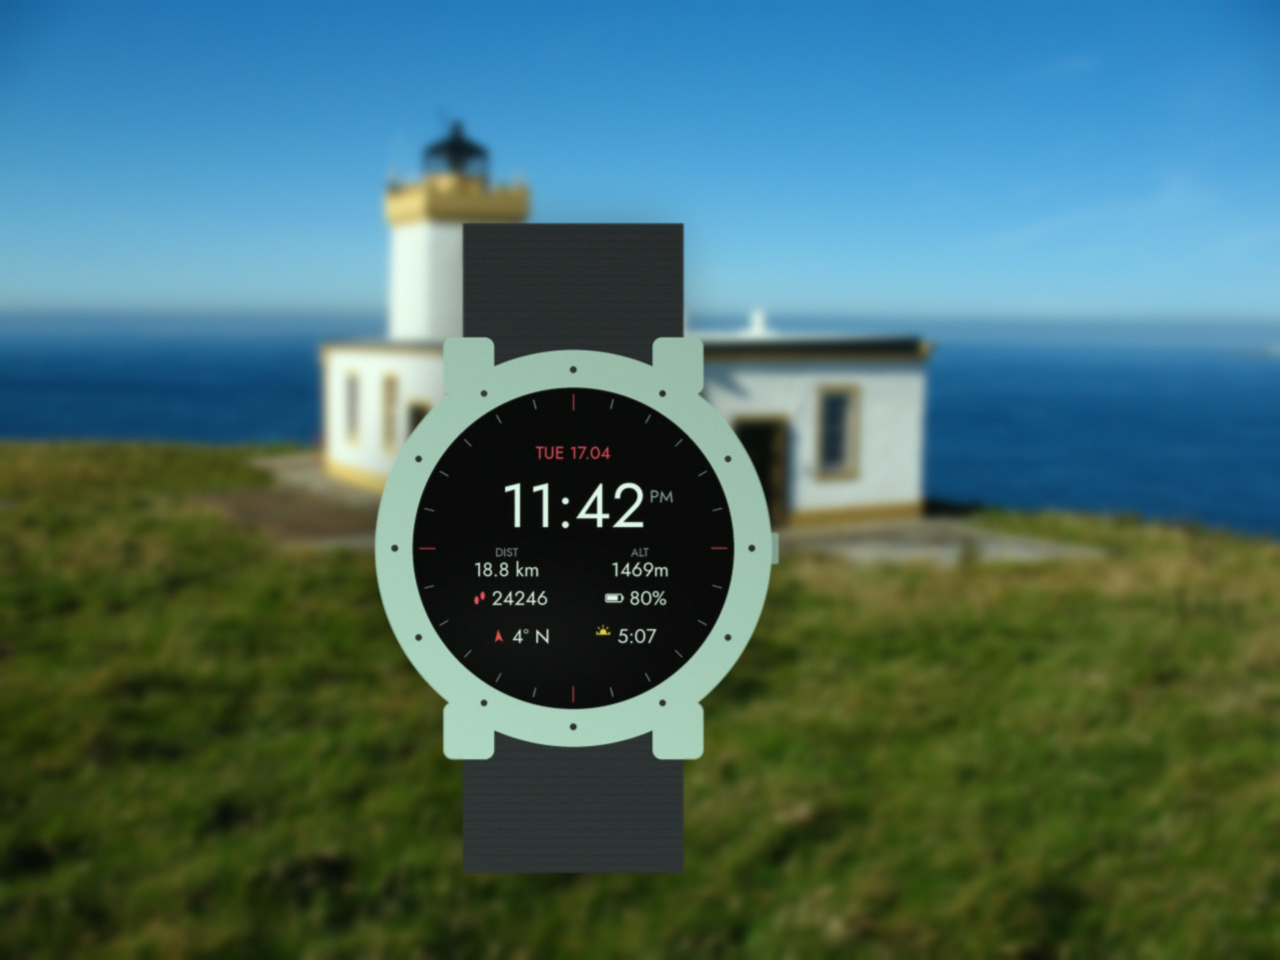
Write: 11 h 42 min
